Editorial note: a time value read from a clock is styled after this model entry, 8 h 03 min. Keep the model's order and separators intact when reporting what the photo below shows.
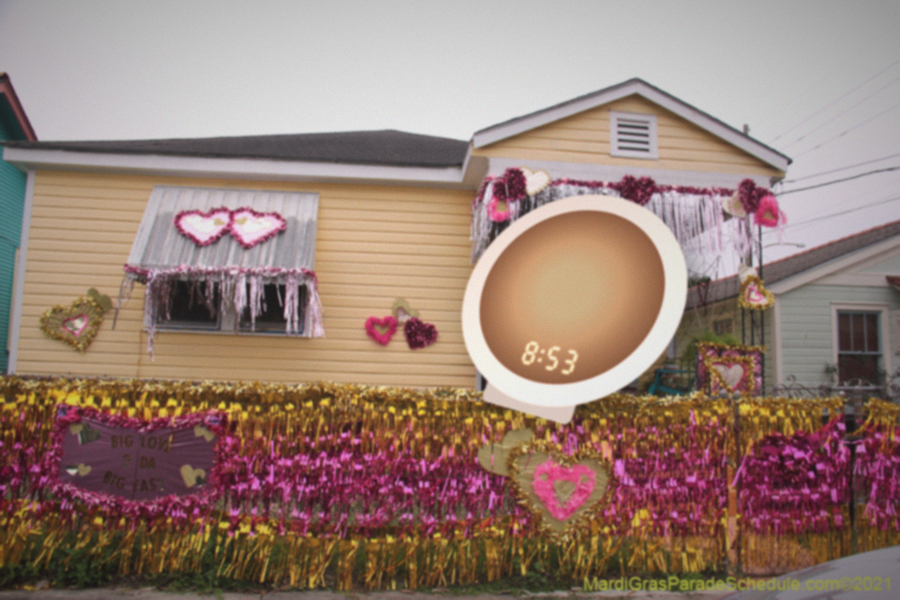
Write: 8 h 53 min
